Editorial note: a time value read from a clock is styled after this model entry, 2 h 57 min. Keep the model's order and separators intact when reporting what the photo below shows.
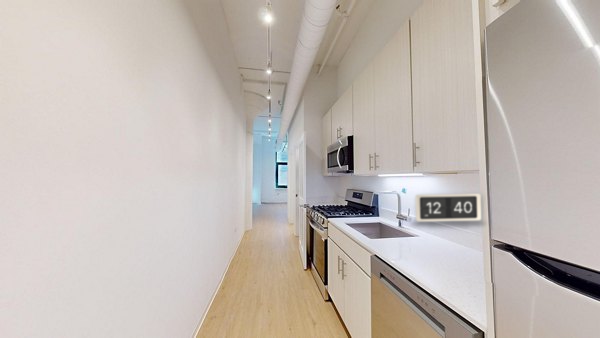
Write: 12 h 40 min
